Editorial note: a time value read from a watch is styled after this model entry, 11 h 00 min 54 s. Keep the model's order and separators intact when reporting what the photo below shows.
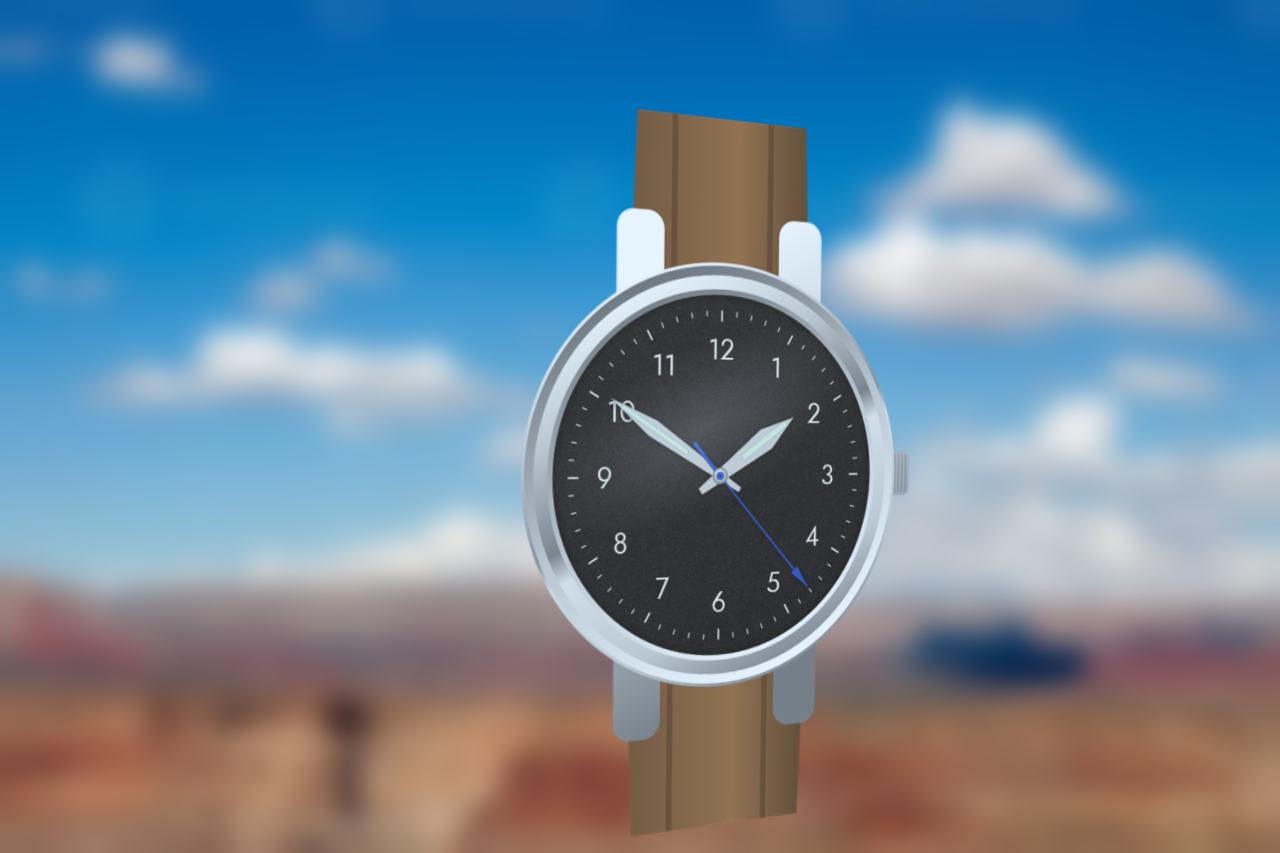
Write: 1 h 50 min 23 s
